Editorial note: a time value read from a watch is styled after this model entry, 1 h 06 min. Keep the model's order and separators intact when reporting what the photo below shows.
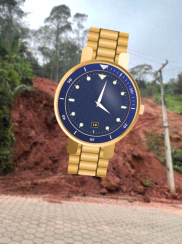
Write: 4 h 02 min
